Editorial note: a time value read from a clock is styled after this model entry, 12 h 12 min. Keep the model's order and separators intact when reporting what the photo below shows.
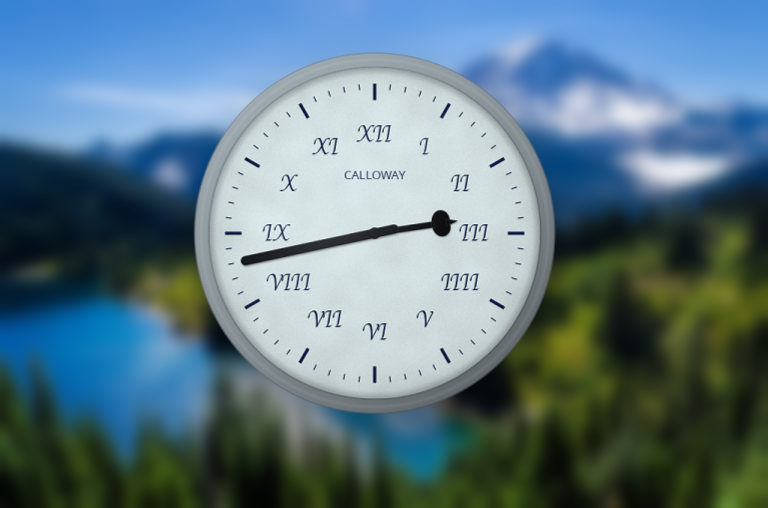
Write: 2 h 43 min
